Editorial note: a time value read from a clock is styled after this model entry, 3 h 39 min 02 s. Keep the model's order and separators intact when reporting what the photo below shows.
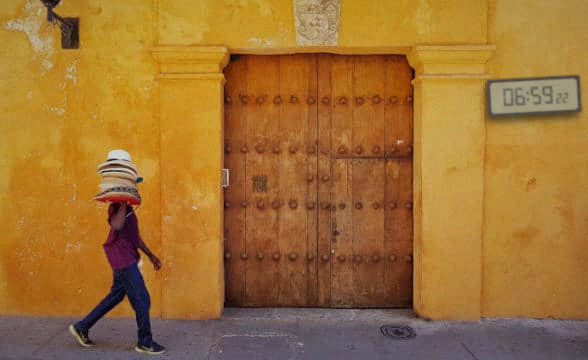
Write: 6 h 59 min 22 s
